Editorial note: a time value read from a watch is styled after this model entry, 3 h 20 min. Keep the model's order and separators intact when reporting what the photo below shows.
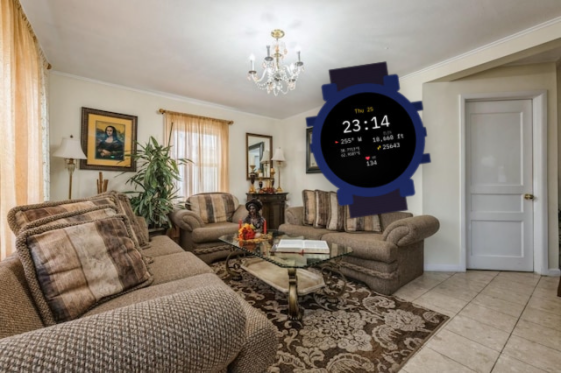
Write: 23 h 14 min
